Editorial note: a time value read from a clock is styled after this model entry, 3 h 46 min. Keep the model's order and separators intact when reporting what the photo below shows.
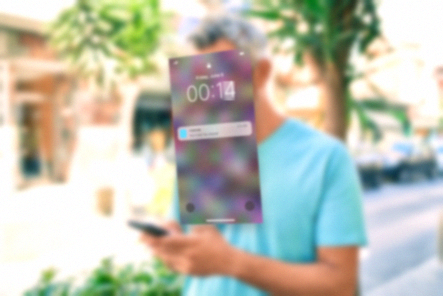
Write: 0 h 14 min
